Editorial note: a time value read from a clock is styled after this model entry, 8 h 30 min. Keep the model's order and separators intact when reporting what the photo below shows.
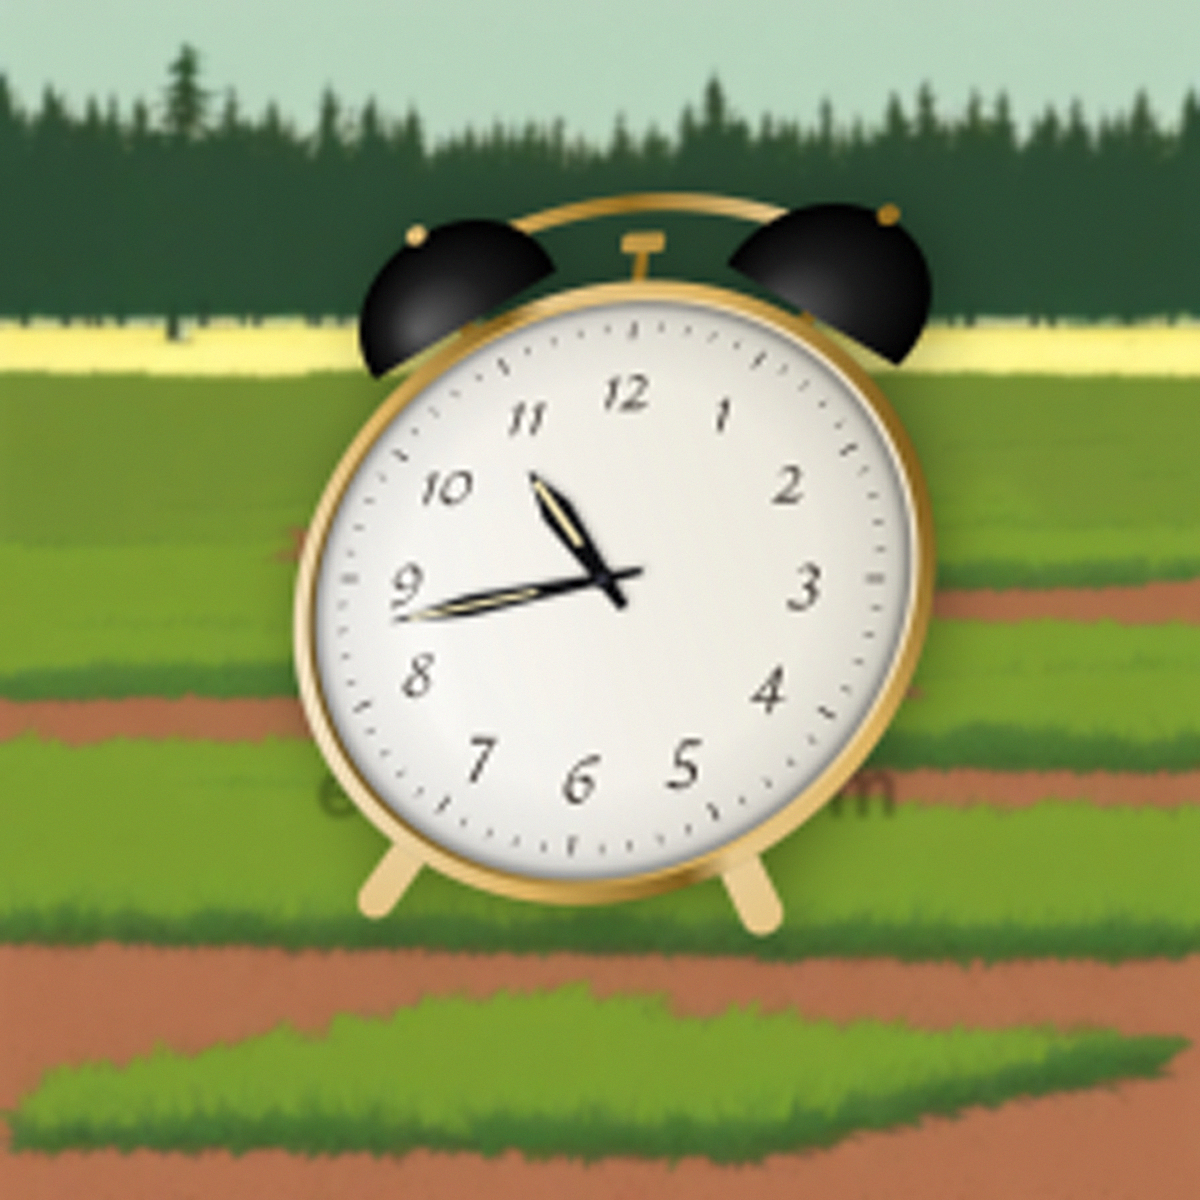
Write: 10 h 43 min
